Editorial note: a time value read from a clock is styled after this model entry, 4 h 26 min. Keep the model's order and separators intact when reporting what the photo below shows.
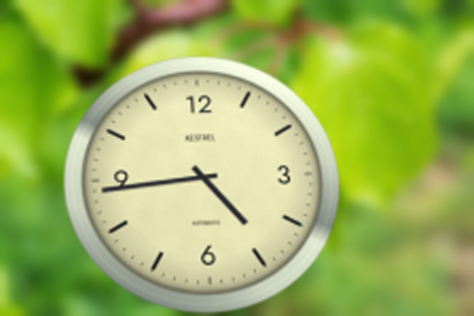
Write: 4 h 44 min
